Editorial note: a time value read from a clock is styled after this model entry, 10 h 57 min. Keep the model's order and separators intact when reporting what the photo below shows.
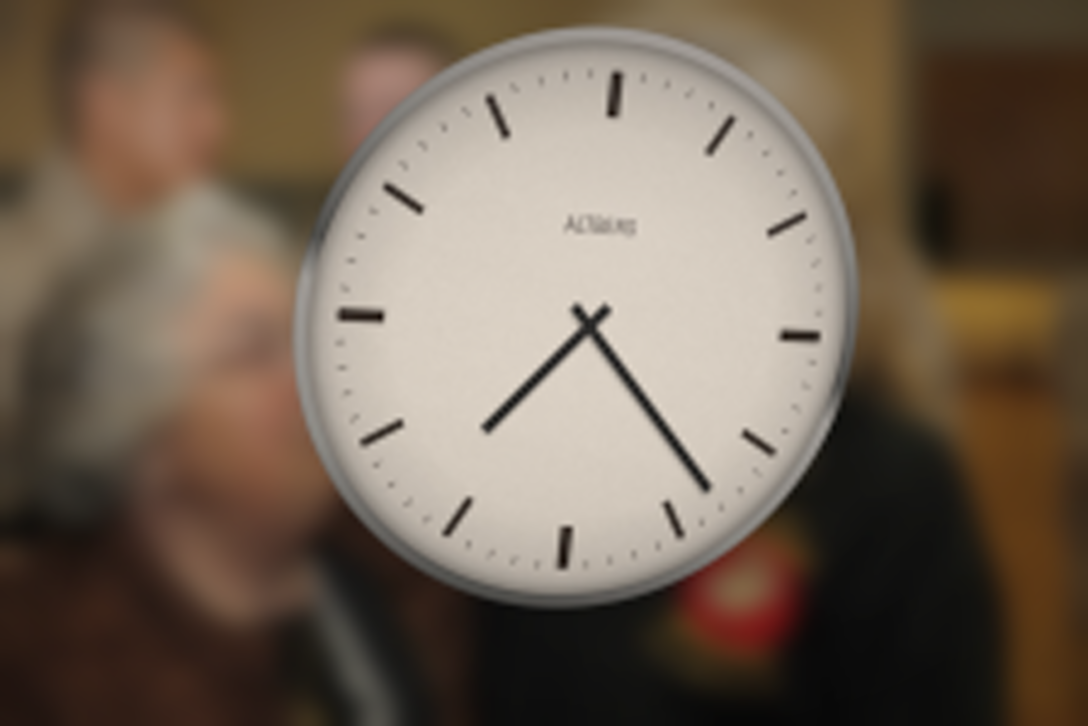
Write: 7 h 23 min
